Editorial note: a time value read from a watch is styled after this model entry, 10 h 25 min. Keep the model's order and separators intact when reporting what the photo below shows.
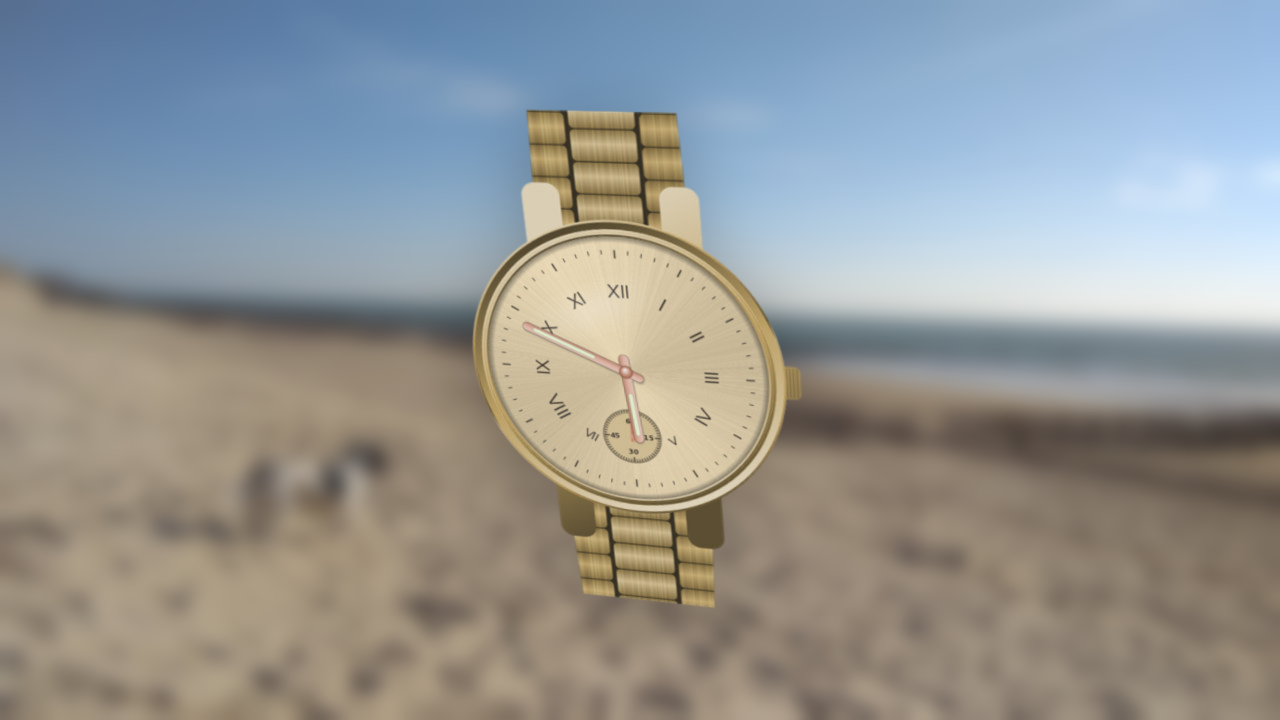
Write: 5 h 49 min
